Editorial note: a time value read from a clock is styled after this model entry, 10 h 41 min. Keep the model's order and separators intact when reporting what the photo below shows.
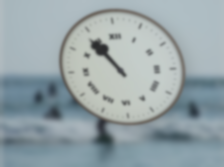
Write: 10 h 54 min
